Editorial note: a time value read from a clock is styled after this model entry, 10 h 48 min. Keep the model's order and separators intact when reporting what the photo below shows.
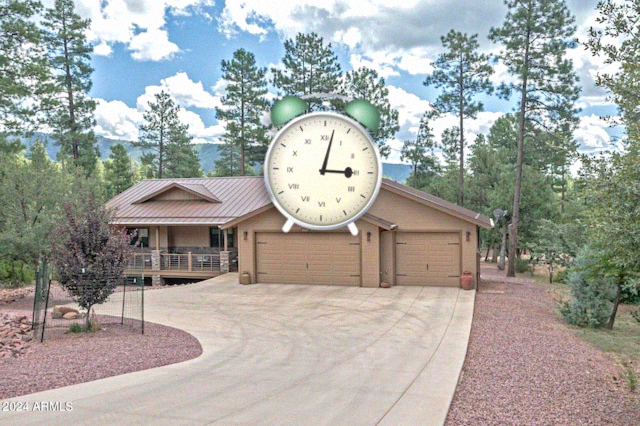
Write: 3 h 02 min
